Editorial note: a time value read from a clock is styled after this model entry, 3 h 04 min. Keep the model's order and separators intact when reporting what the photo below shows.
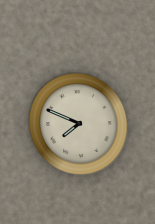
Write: 7 h 49 min
